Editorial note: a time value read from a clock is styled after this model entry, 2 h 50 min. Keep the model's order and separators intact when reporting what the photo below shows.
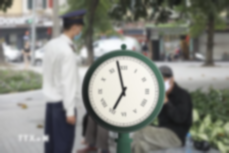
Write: 6 h 58 min
